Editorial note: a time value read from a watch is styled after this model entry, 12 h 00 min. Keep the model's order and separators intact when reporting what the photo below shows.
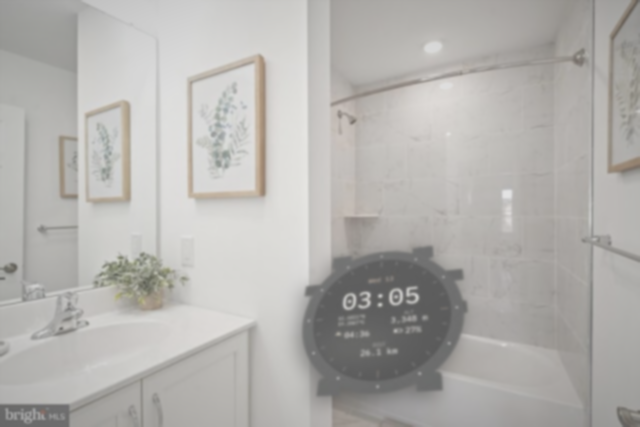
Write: 3 h 05 min
